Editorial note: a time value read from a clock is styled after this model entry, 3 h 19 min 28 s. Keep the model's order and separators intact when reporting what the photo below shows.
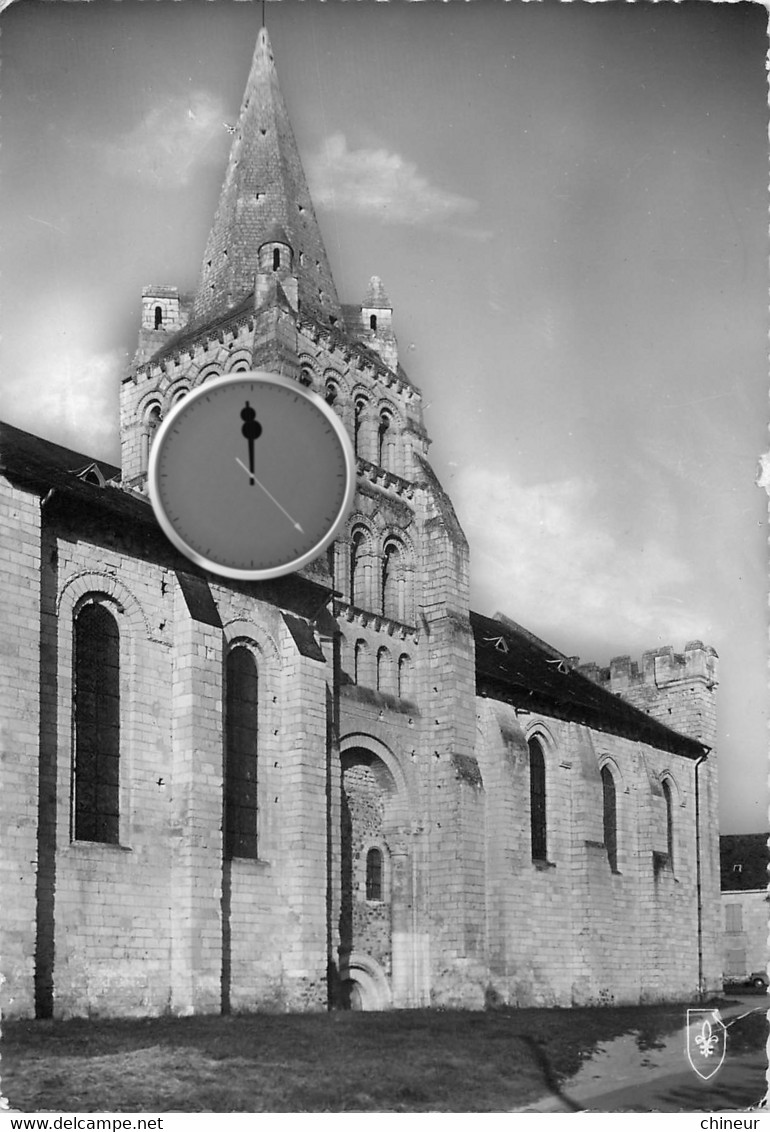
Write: 11 h 59 min 23 s
